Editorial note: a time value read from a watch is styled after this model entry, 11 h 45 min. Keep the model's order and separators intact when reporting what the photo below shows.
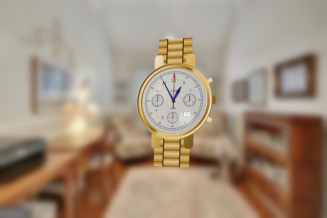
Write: 12 h 55 min
